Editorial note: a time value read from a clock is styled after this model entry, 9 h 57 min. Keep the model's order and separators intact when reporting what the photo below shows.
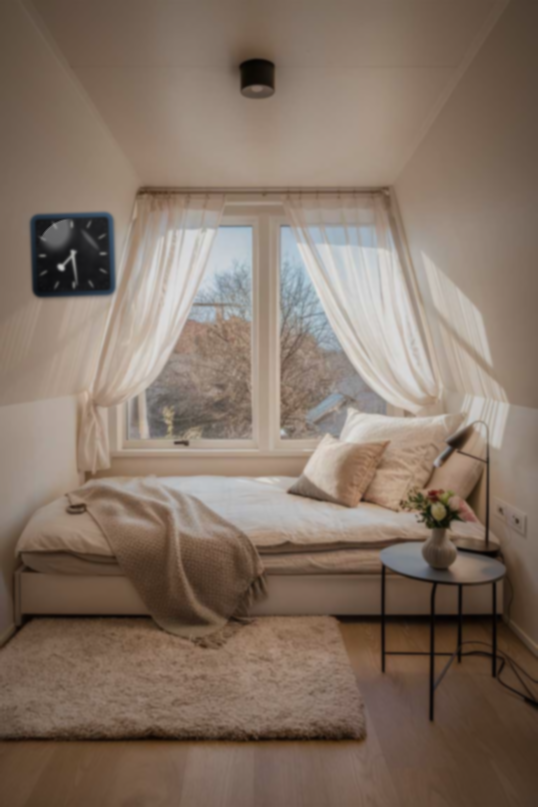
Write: 7 h 29 min
